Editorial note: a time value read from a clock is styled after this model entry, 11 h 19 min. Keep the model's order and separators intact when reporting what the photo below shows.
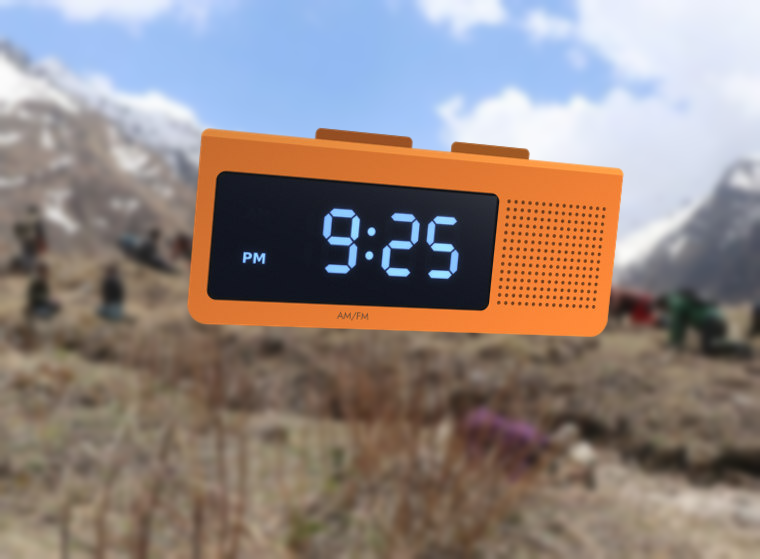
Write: 9 h 25 min
